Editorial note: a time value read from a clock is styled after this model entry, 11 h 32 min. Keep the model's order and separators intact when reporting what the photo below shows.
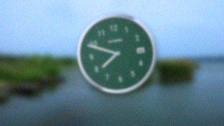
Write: 7 h 49 min
